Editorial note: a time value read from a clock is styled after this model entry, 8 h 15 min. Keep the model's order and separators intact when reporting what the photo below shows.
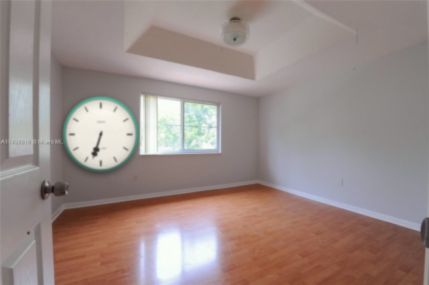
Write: 6 h 33 min
